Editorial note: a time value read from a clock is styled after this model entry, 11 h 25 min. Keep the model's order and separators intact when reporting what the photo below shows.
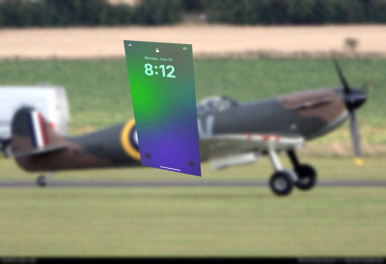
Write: 8 h 12 min
